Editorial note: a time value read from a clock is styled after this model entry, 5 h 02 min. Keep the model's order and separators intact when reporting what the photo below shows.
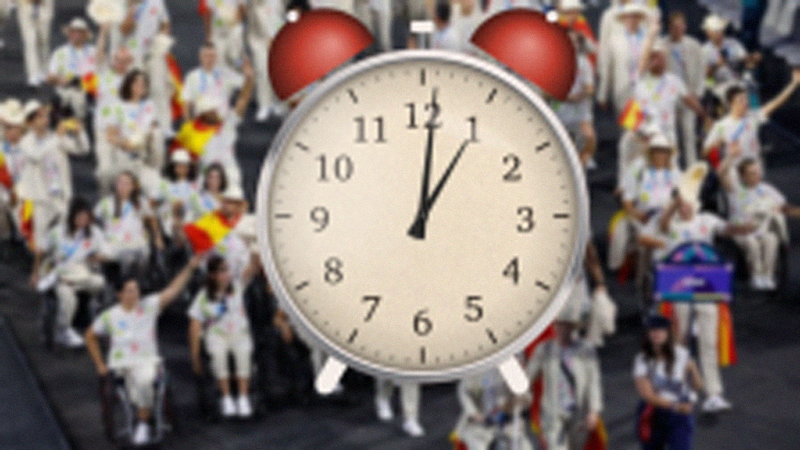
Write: 1 h 01 min
